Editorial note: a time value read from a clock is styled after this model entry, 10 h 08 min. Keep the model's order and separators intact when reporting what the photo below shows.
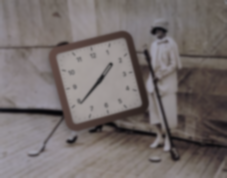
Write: 1 h 39 min
